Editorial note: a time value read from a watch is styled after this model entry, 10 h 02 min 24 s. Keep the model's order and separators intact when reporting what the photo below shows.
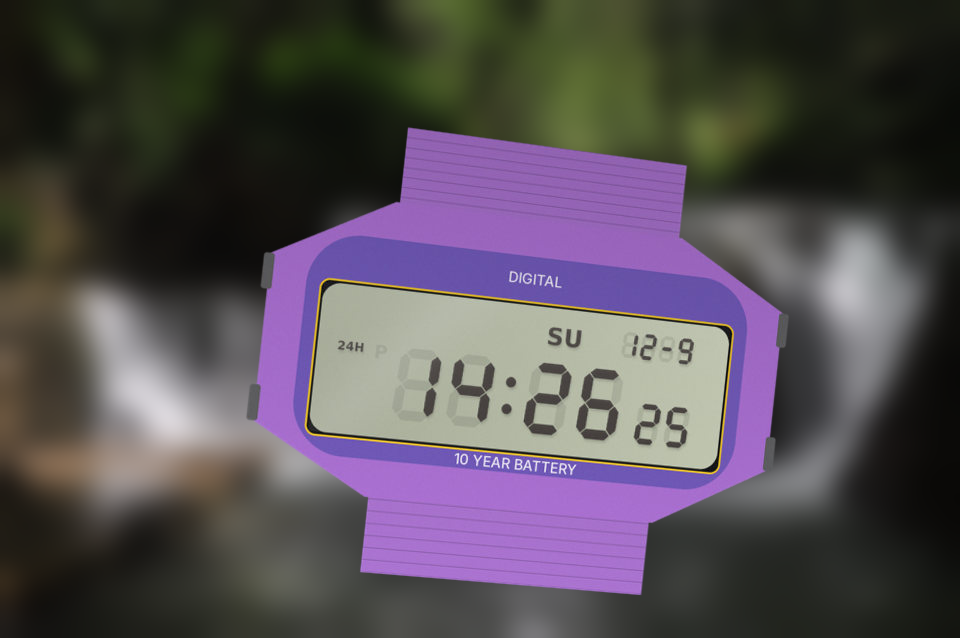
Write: 14 h 26 min 25 s
